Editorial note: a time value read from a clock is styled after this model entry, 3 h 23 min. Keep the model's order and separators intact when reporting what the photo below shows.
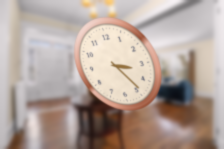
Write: 3 h 24 min
